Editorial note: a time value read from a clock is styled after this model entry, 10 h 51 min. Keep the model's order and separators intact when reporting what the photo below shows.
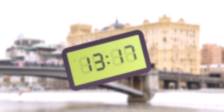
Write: 13 h 17 min
